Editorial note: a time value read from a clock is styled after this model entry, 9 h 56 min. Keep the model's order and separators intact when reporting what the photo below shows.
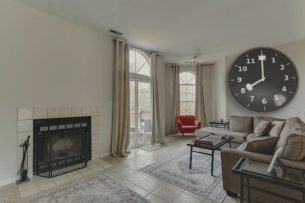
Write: 8 h 00 min
